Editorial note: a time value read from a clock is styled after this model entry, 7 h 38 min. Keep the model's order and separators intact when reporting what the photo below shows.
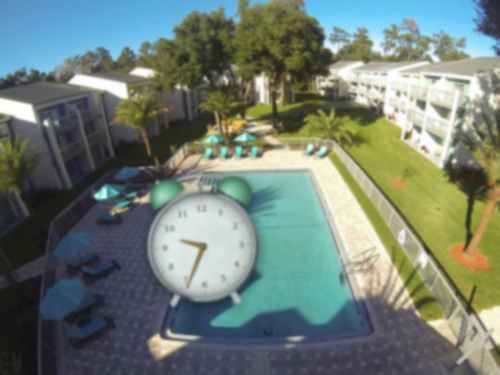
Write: 9 h 34 min
